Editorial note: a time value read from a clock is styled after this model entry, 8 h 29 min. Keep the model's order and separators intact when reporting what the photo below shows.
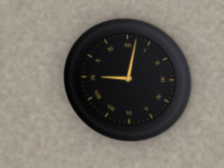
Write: 9 h 02 min
